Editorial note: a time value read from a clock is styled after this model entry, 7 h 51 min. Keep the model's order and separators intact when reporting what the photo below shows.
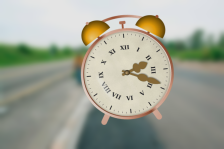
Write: 2 h 19 min
